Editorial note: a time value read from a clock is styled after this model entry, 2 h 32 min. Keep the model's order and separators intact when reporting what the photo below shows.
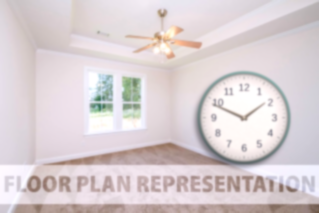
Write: 1 h 49 min
